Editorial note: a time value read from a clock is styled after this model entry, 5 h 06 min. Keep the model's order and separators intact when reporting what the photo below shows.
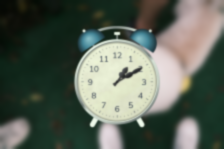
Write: 1 h 10 min
